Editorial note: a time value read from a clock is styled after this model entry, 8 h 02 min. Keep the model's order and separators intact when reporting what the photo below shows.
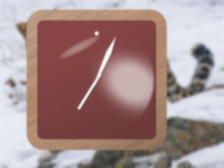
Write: 7 h 04 min
